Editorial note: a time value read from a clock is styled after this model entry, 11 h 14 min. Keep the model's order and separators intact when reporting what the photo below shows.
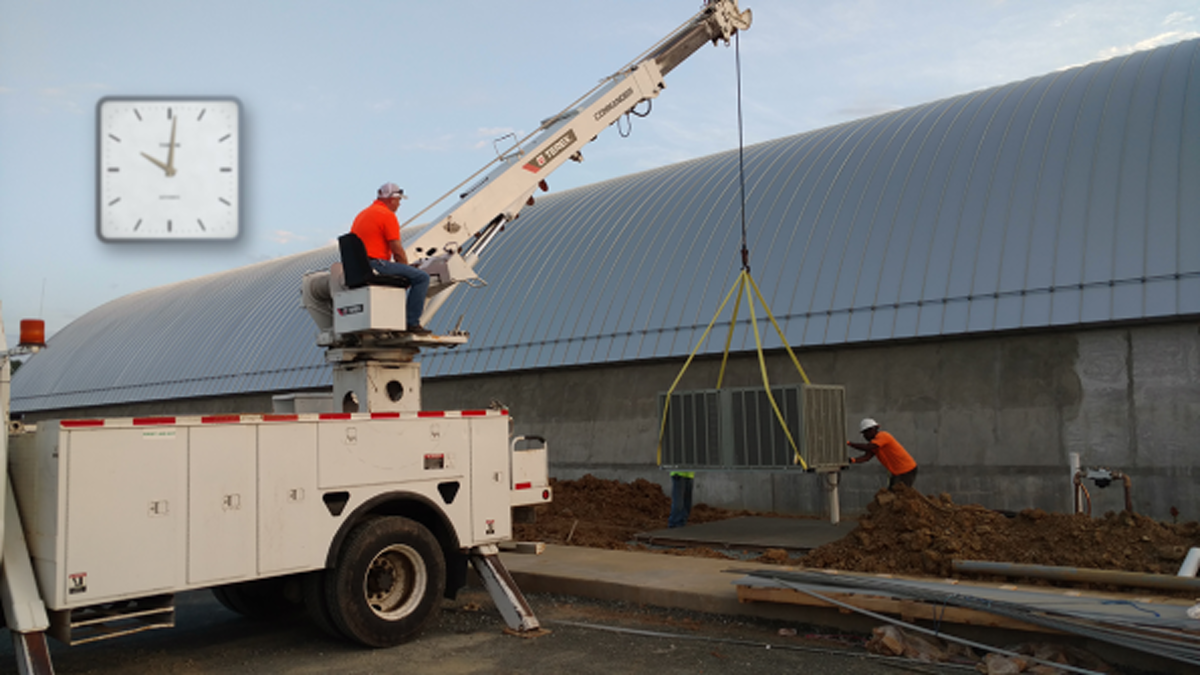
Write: 10 h 01 min
